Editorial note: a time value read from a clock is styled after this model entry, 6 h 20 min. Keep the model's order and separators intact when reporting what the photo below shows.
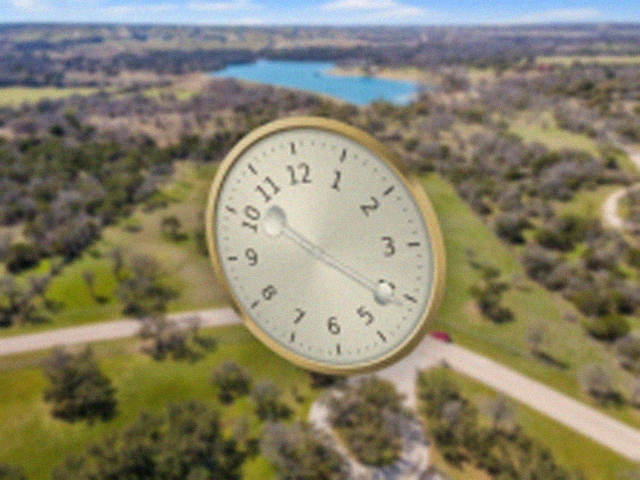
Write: 10 h 21 min
